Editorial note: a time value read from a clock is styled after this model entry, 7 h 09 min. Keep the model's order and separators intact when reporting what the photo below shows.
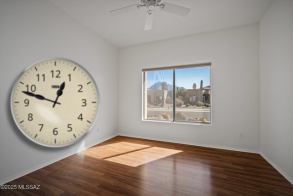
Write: 12 h 48 min
